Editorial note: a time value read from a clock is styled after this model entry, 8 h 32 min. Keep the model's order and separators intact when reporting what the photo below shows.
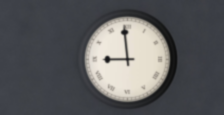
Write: 8 h 59 min
